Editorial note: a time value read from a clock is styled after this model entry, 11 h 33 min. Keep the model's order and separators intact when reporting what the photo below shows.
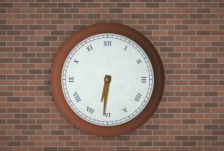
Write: 6 h 31 min
